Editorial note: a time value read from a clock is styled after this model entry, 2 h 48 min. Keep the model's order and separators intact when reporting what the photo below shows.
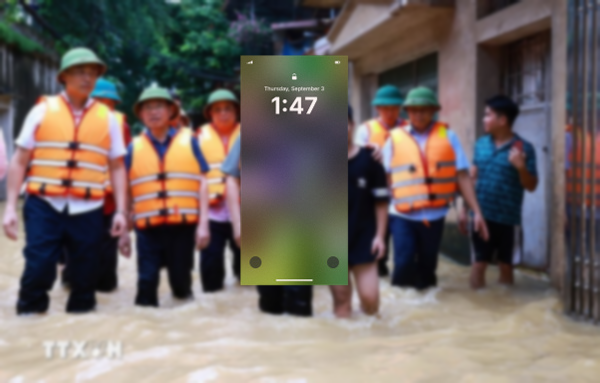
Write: 1 h 47 min
